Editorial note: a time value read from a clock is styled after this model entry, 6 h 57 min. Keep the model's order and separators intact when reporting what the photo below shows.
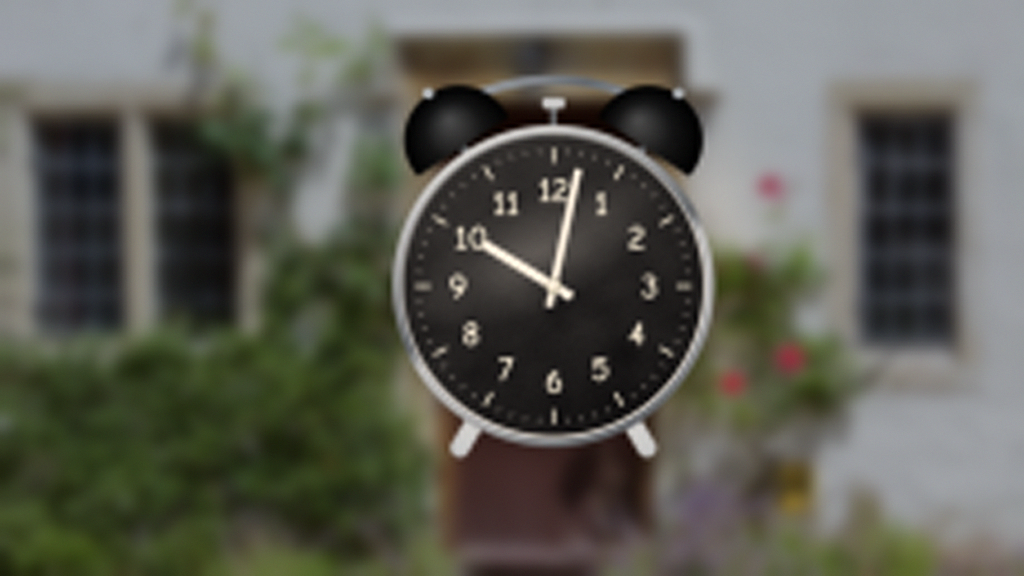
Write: 10 h 02 min
